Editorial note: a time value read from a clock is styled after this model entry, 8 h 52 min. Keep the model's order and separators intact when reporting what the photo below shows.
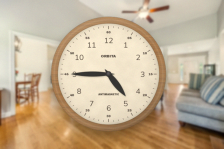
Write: 4 h 45 min
